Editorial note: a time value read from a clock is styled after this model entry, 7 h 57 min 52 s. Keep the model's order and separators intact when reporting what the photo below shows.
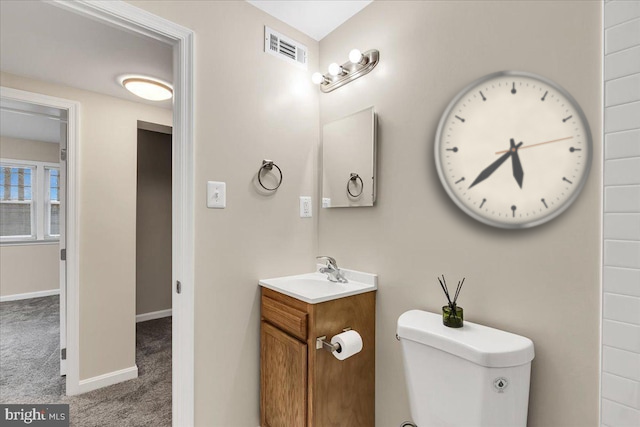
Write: 5 h 38 min 13 s
